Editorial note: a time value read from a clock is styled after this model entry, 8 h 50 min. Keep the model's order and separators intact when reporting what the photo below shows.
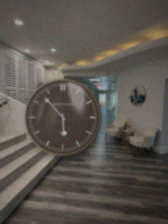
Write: 5 h 53 min
